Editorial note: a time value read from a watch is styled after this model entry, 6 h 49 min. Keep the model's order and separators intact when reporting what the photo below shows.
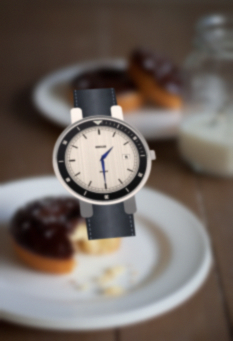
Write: 1 h 30 min
